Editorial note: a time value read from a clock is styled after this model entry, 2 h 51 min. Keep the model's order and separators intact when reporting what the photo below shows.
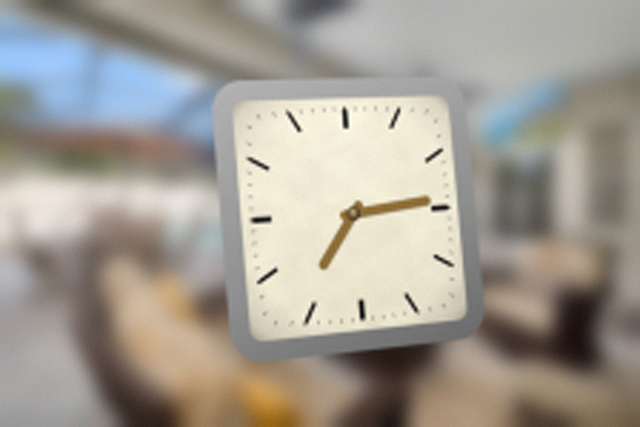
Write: 7 h 14 min
